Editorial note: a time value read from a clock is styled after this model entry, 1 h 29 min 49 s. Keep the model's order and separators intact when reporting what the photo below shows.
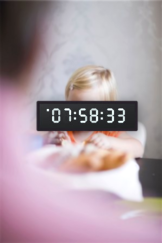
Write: 7 h 58 min 33 s
